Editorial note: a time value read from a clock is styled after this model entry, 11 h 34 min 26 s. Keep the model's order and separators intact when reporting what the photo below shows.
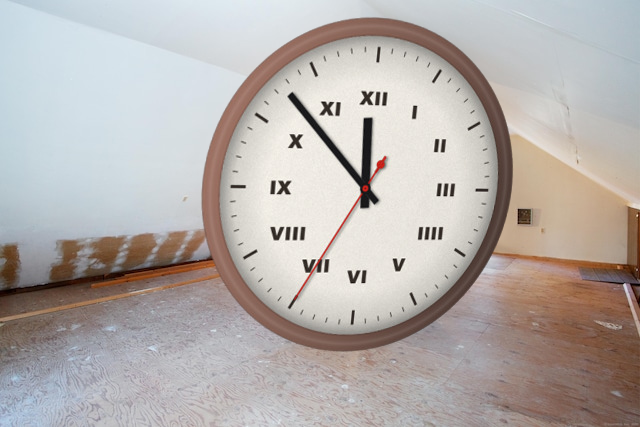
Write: 11 h 52 min 35 s
